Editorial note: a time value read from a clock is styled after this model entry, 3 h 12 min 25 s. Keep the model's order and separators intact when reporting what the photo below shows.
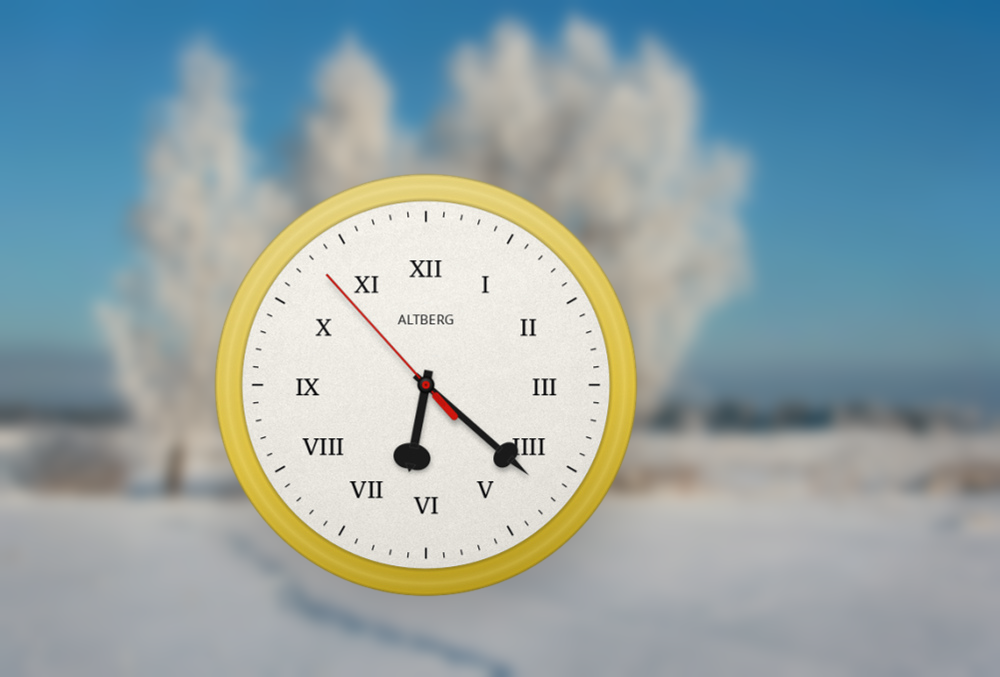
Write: 6 h 21 min 53 s
